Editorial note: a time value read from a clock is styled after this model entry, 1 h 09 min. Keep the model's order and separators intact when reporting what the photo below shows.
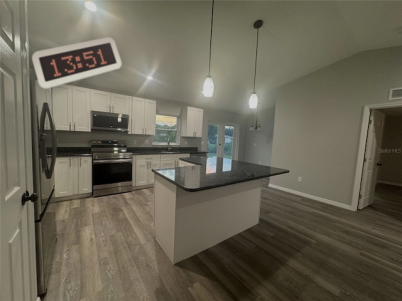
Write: 13 h 51 min
